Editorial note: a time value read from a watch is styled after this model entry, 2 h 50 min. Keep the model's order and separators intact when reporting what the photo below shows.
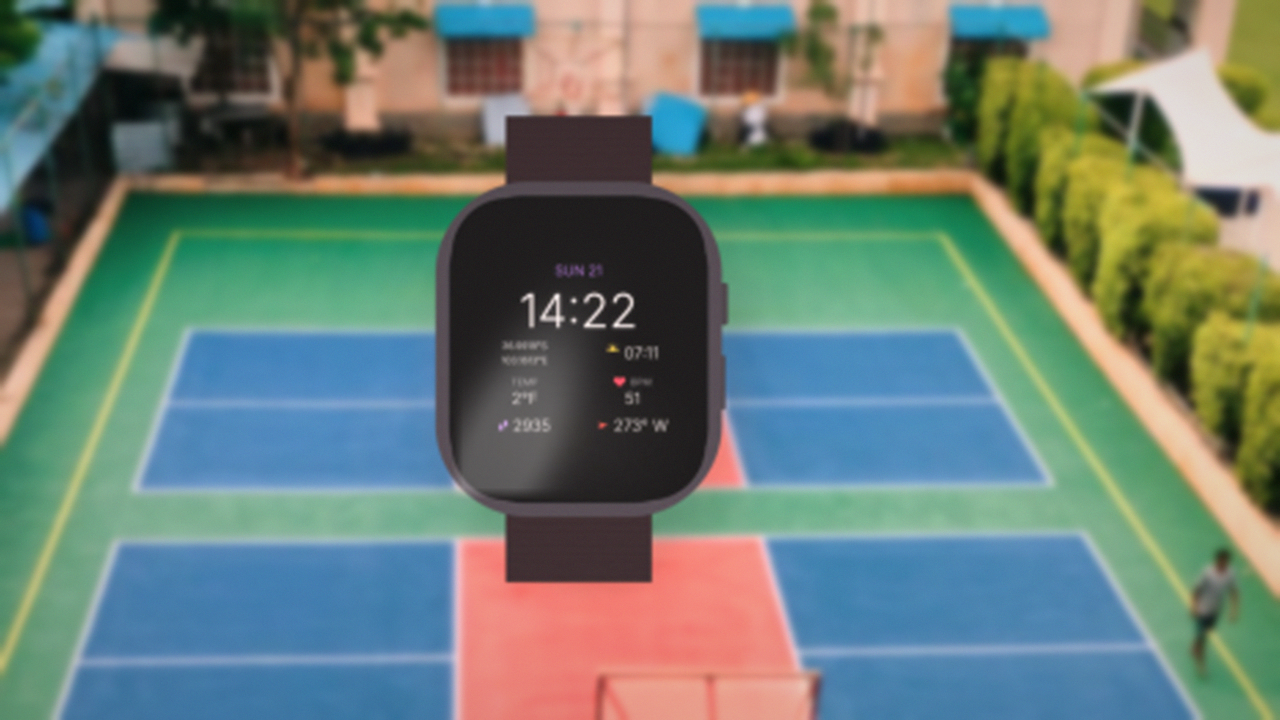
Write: 14 h 22 min
